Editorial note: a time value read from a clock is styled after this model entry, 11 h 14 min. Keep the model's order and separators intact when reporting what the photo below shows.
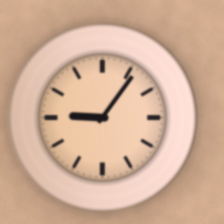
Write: 9 h 06 min
